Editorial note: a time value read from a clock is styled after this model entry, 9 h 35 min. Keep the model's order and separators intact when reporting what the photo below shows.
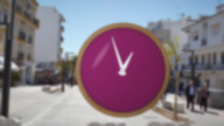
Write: 12 h 57 min
